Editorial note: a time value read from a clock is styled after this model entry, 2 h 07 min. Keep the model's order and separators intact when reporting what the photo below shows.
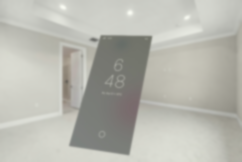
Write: 6 h 48 min
